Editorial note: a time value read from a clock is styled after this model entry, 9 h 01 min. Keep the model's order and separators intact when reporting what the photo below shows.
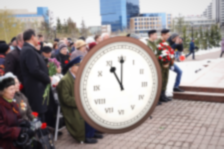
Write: 11 h 00 min
